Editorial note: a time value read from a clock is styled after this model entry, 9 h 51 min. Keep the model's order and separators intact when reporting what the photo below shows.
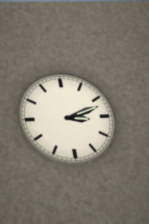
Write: 3 h 12 min
